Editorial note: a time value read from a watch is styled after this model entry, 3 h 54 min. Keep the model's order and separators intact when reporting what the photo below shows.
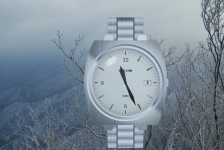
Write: 11 h 26 min
